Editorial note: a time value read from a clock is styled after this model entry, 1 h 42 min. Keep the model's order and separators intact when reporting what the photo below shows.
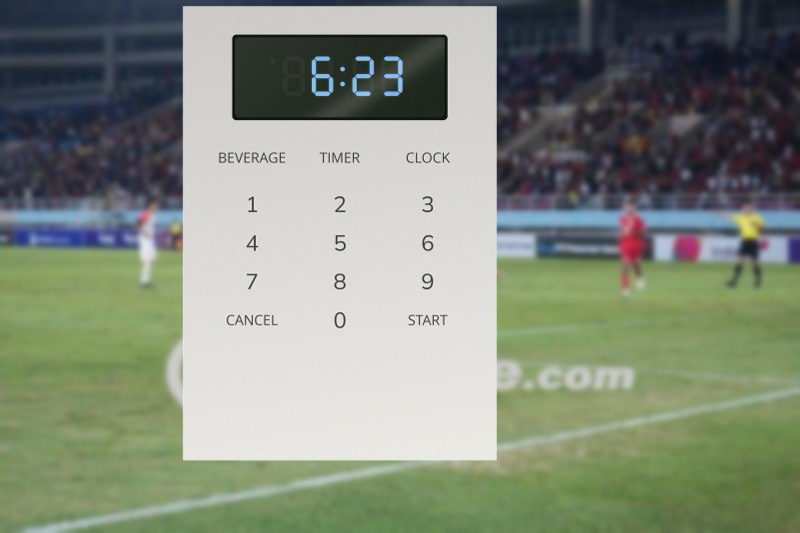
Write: 6 h 23 min
